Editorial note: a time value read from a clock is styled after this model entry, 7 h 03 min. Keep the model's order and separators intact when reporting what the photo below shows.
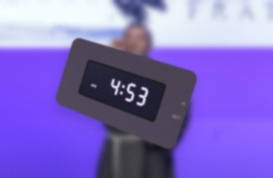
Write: 4 h 53 min
